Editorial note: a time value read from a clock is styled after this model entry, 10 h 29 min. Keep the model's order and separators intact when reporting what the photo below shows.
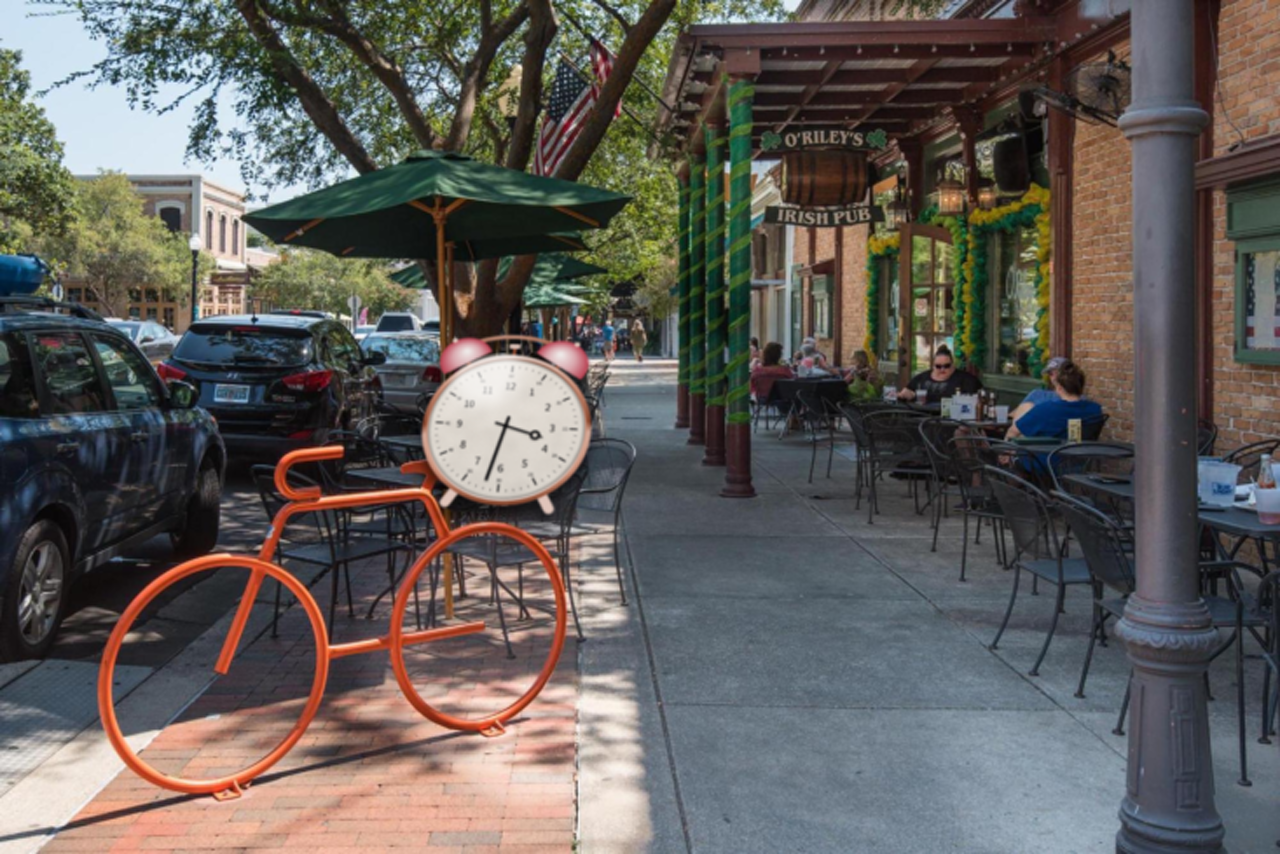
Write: 3 h 32 min
